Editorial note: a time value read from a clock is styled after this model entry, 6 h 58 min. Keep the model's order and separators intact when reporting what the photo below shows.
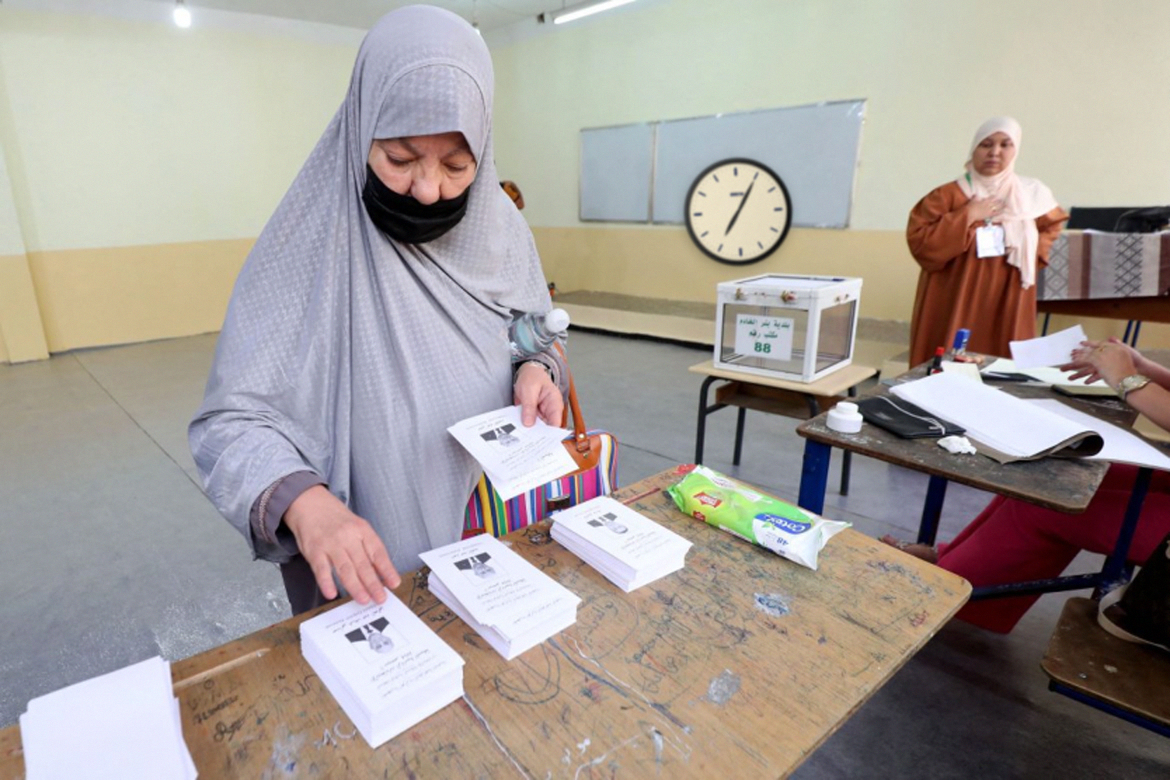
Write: 7 h 05 min
